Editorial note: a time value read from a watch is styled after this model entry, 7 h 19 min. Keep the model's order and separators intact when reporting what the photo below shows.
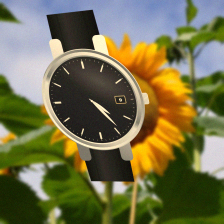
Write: 4 h 24 min
